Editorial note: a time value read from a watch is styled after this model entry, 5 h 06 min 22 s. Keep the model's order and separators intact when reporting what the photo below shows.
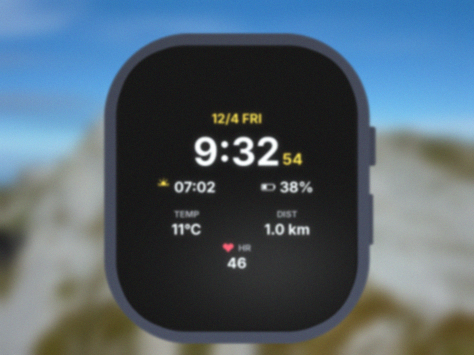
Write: 9 h 32 min 54 s
